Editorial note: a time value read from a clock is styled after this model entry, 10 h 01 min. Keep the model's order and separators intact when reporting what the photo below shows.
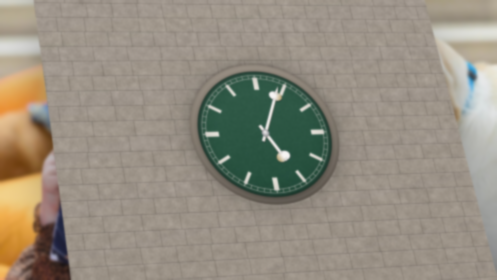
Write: 5 h 04 min
